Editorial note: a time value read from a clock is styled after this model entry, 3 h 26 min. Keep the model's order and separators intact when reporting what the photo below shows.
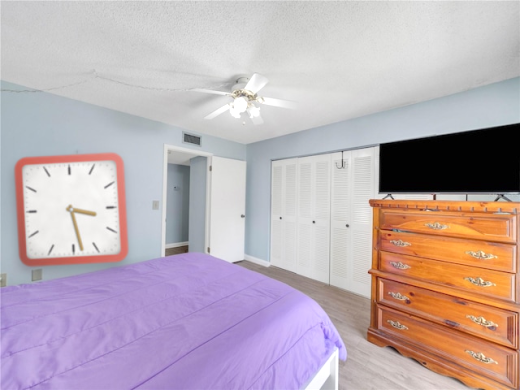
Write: 3 h 28 min
